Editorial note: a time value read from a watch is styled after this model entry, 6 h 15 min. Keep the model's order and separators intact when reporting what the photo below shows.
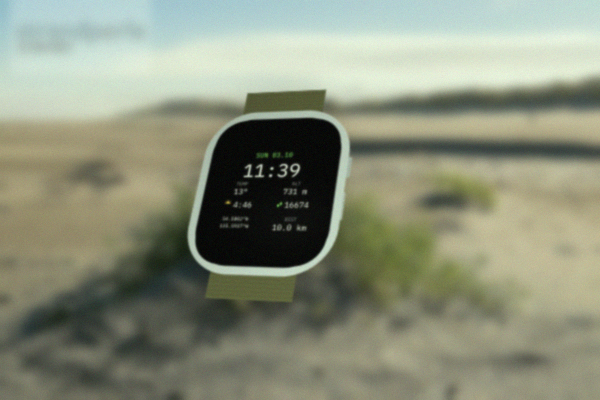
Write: 11 h 39 min
